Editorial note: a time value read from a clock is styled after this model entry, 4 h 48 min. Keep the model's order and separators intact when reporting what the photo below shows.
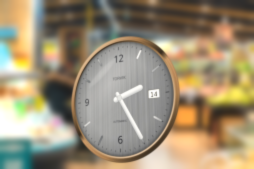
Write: 2 h 25 min
